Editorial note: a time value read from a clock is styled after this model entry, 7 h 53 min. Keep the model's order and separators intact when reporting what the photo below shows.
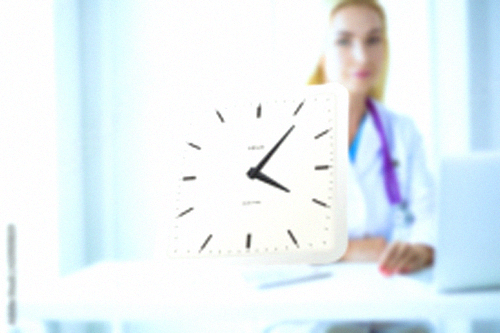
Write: 4 h 06 min
